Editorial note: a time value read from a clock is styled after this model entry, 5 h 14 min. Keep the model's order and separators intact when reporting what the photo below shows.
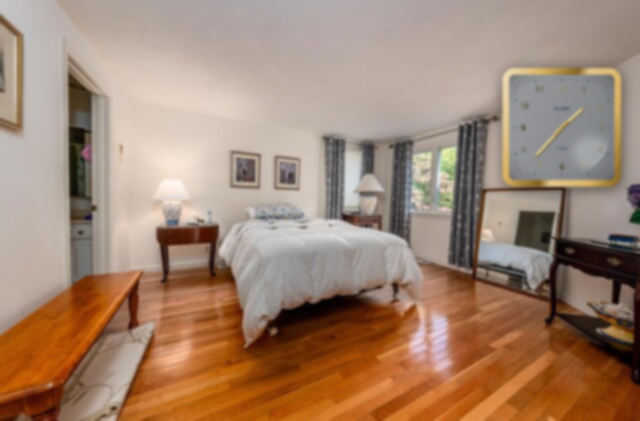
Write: 1 h 37 min
